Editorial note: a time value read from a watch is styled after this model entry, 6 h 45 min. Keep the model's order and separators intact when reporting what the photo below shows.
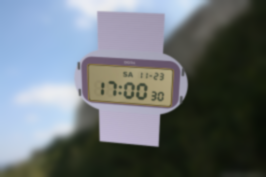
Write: 17 h 00 min
